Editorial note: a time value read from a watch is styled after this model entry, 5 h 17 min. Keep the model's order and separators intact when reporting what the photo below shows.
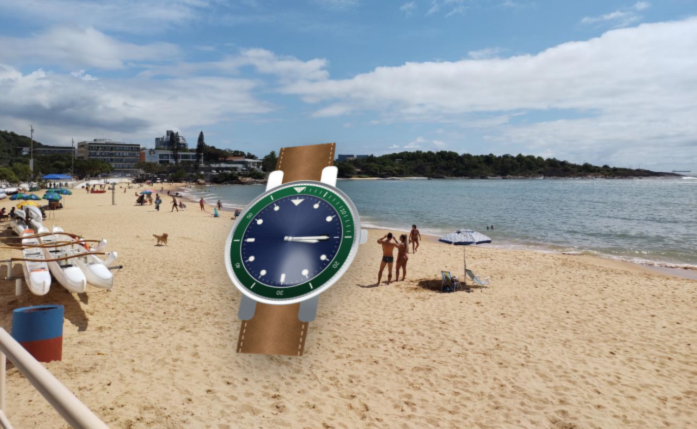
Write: 3 h 15 min
